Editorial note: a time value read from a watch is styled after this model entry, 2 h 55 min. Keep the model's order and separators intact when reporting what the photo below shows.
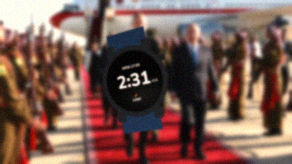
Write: 2 h 31 min
